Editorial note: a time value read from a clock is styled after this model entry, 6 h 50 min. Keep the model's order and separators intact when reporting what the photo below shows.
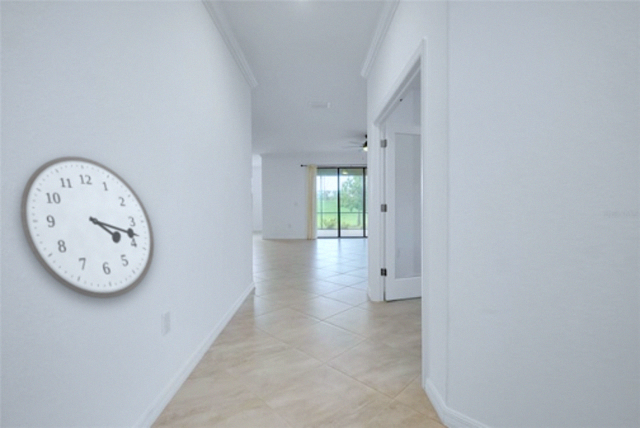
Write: 4 h 18 min
